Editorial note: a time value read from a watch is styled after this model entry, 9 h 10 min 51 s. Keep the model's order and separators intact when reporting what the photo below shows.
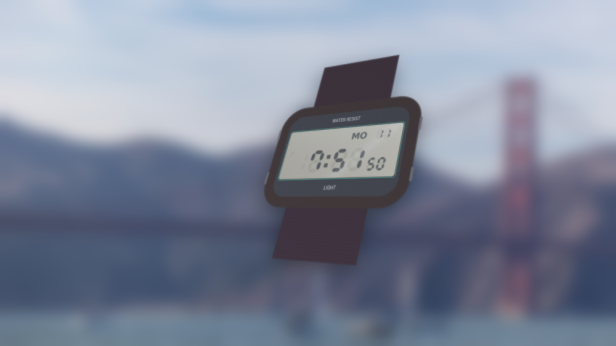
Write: 7 h 51 min 50 s
